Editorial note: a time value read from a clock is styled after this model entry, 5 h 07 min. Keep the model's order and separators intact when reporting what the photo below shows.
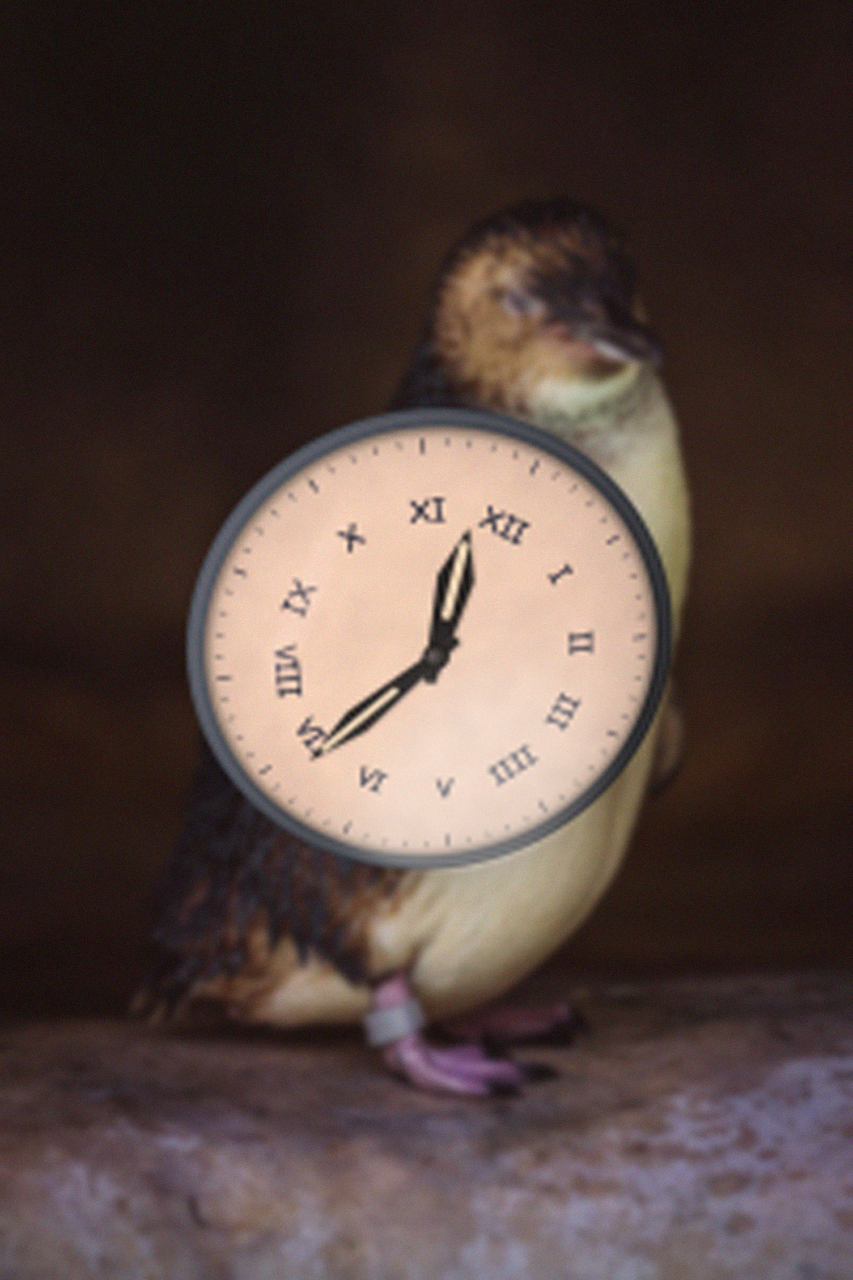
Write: 11 h 34 min
